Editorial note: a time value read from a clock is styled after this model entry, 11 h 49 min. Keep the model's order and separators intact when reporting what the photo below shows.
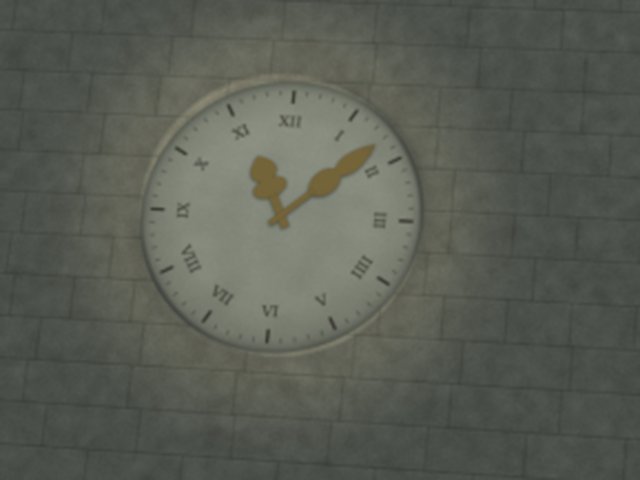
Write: 11 h 08 min
